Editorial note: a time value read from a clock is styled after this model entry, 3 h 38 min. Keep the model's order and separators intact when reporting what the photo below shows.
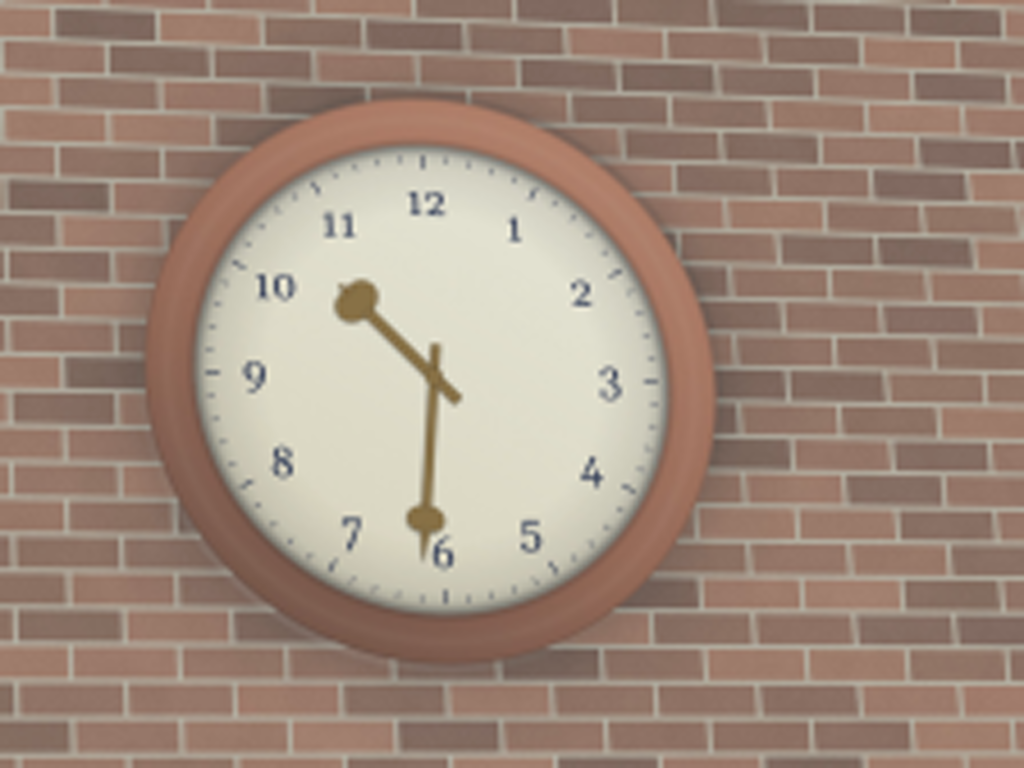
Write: 10 h 31 min
